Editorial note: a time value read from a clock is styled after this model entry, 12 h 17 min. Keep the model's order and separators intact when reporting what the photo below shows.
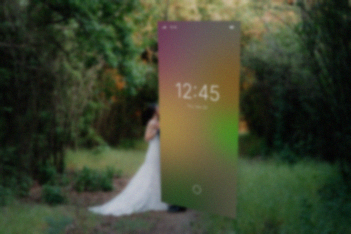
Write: 12 h 45 min
